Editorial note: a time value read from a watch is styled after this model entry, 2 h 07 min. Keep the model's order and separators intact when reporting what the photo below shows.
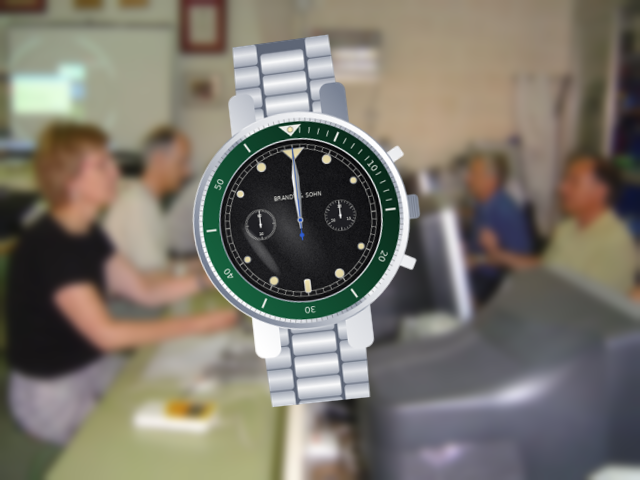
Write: 12 h 00 min
